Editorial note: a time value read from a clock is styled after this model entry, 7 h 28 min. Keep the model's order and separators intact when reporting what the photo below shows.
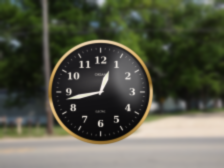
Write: 12 h 43 min
